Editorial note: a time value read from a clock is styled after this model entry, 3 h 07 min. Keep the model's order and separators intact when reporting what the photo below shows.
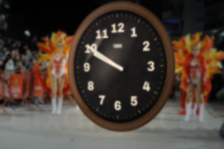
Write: 9 h 50 min
